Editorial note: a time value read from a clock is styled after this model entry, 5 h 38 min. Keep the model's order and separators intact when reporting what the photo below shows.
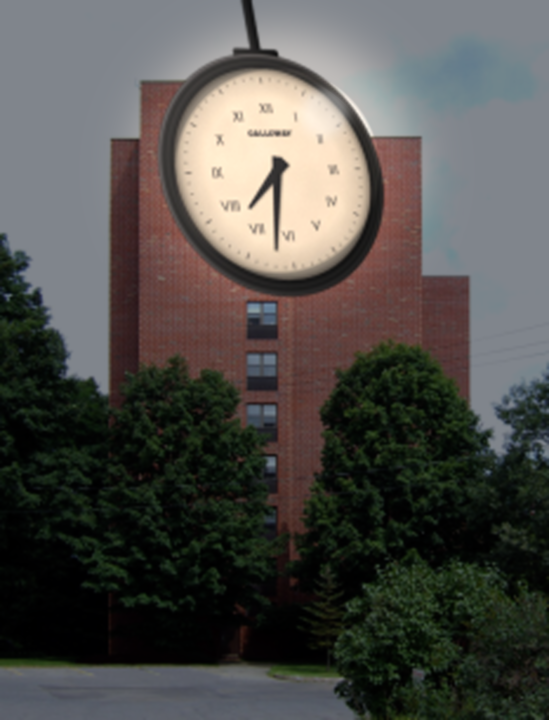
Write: 7 h 32 min
